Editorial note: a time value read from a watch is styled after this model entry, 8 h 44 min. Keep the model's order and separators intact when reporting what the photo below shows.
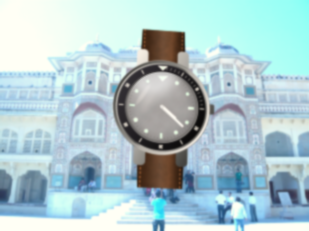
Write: 4 h 22 min
